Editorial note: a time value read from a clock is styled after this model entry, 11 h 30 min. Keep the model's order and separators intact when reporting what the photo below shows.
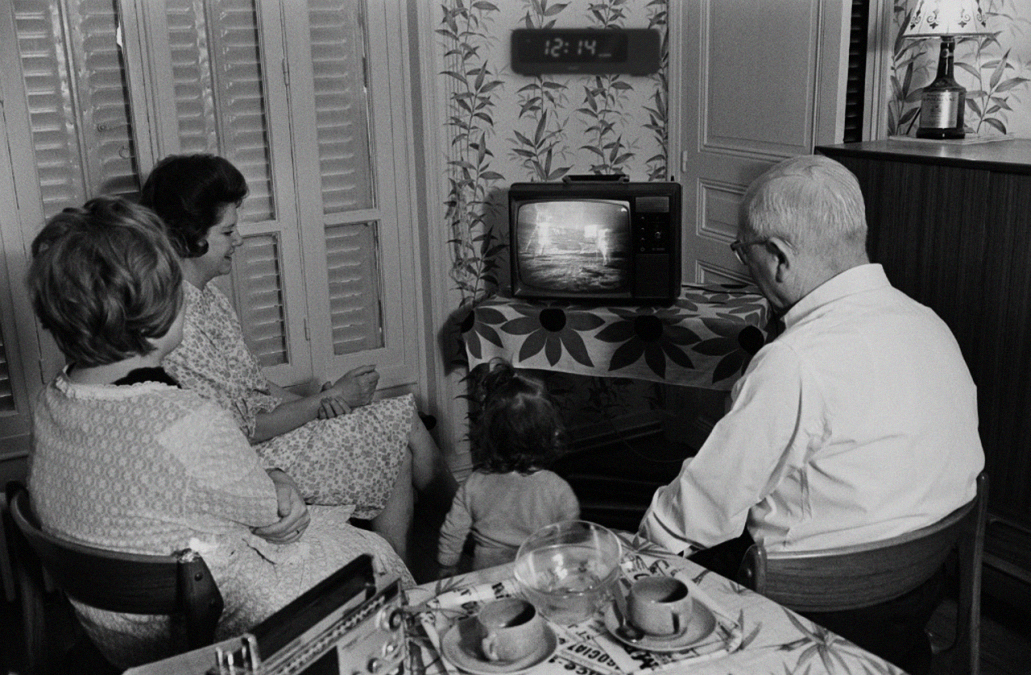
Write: 12 h 14 min
